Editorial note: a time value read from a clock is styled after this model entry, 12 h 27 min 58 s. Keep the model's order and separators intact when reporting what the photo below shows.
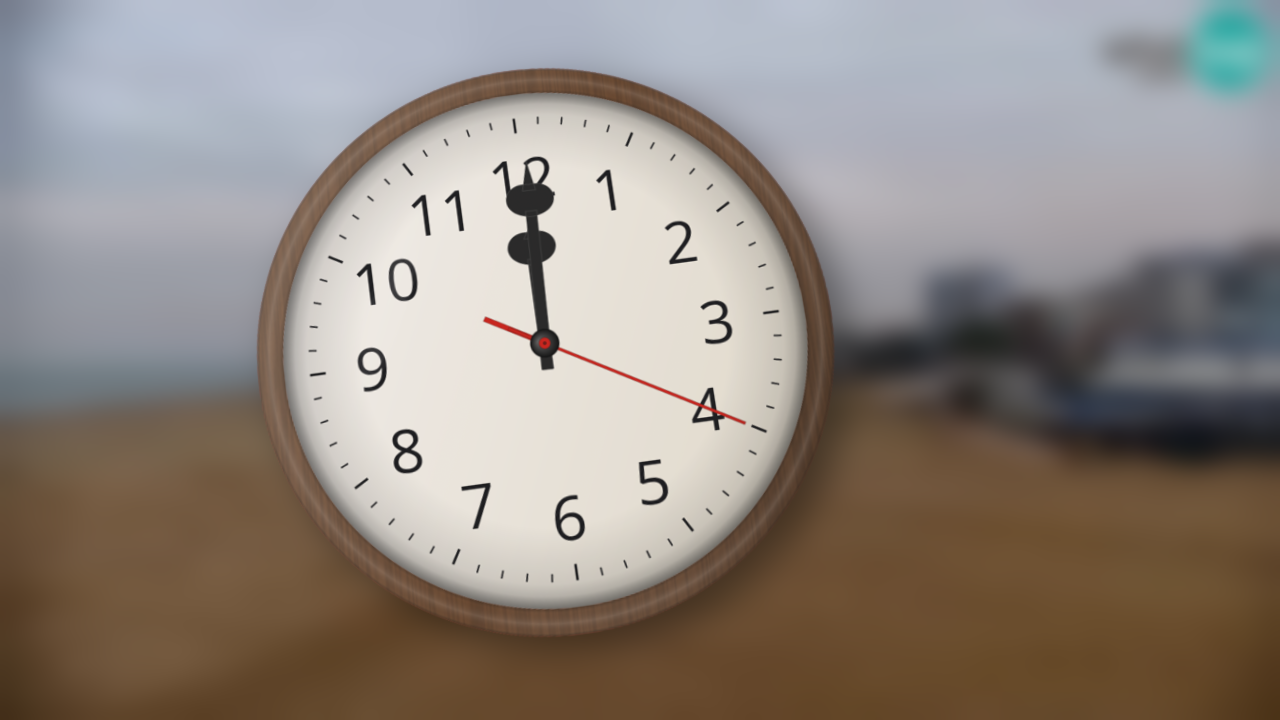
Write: 12 h 00 min 20 s
